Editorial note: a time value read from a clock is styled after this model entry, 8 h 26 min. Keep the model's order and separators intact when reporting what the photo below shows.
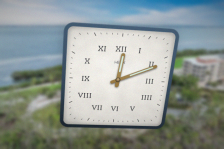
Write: 12 h 11 min
